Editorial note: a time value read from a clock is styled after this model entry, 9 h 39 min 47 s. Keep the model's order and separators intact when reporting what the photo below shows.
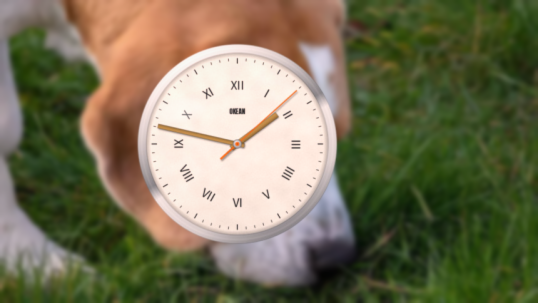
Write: 1 h 47 min 08 s
